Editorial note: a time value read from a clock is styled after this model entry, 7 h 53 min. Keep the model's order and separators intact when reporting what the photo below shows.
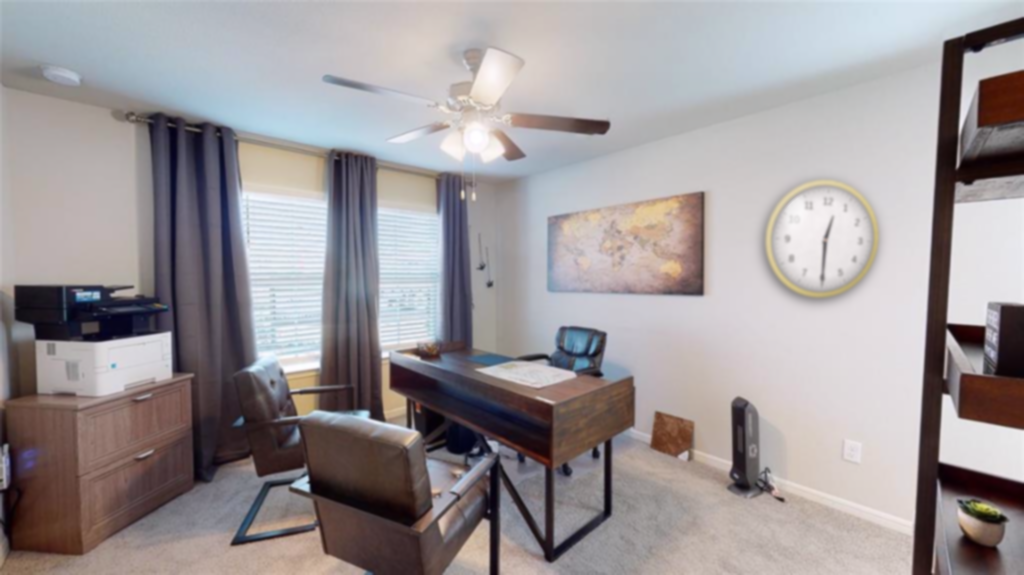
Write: 12 h 30 min
